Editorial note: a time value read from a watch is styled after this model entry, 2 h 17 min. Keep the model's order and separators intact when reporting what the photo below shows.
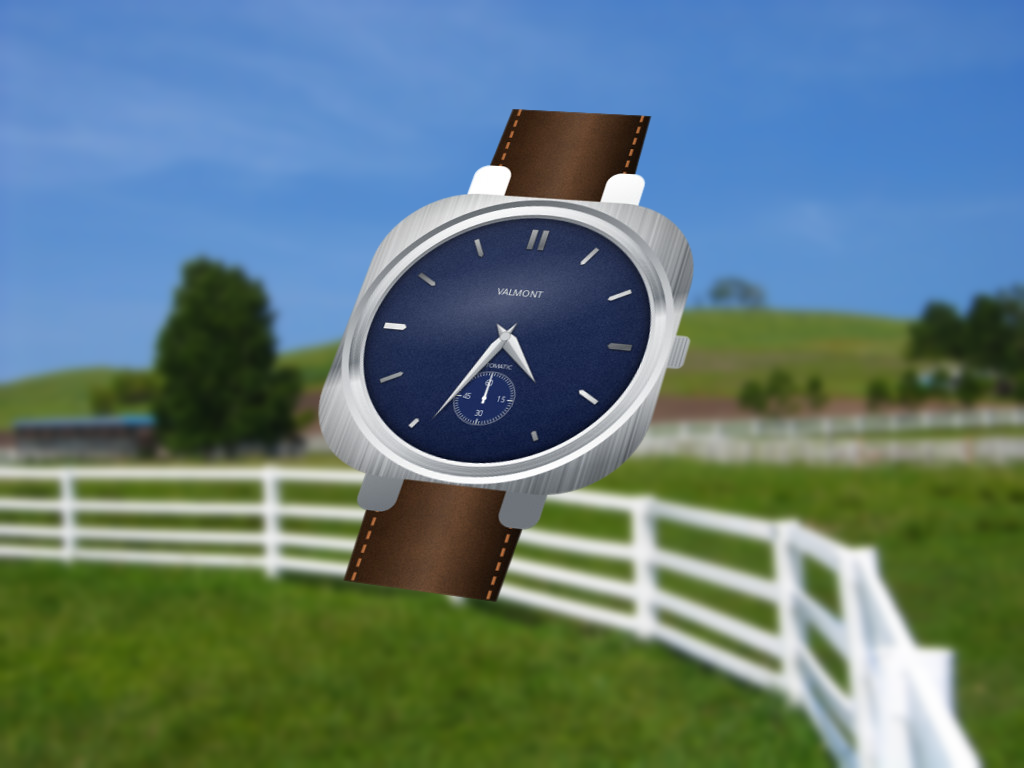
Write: 4 h 34 min
